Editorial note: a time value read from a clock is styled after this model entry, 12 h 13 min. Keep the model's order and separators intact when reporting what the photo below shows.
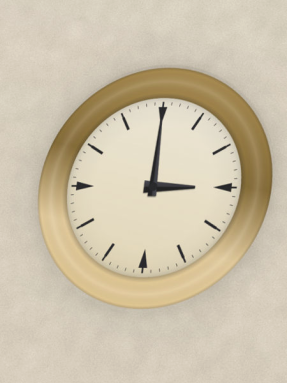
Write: 3 h 00 min
